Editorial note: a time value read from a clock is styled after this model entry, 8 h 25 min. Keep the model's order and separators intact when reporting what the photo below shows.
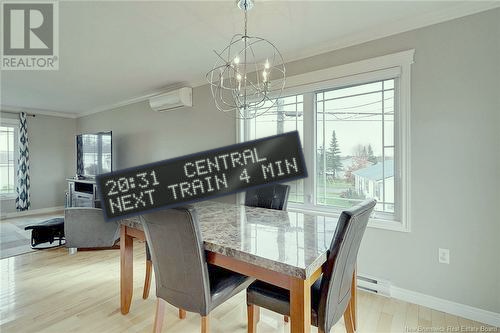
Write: 20 h 31 min
